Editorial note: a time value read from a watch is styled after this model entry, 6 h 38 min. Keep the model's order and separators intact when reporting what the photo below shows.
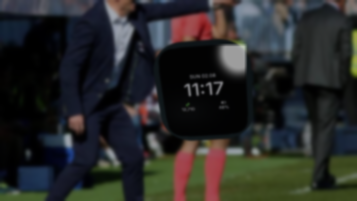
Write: 11 h 17 min
